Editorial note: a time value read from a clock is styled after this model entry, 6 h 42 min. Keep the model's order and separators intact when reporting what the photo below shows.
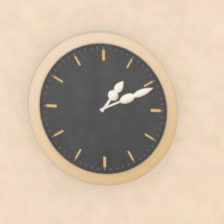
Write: 1 h 11 min
